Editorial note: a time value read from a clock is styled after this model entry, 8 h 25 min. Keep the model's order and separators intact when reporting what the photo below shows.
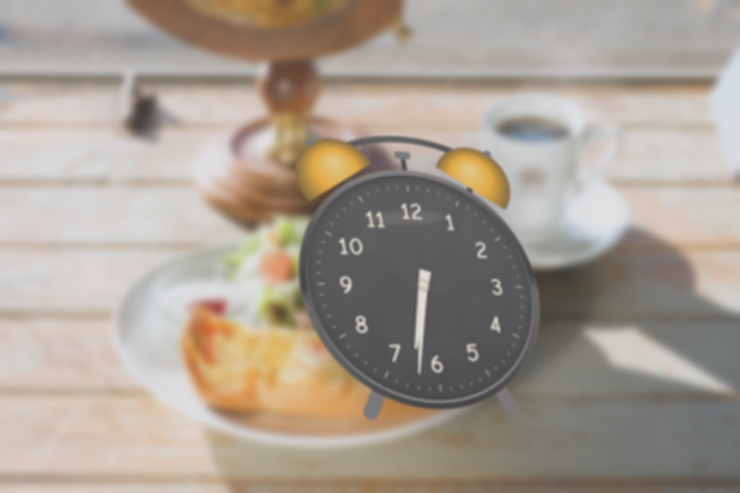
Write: 6 h 32 min
